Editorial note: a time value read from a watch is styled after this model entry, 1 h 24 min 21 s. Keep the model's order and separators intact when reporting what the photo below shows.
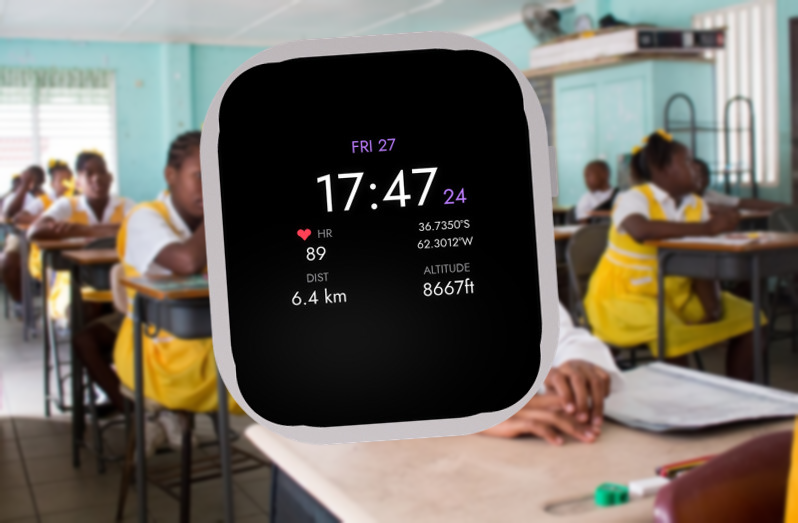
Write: 17 h 47 min 24 s
